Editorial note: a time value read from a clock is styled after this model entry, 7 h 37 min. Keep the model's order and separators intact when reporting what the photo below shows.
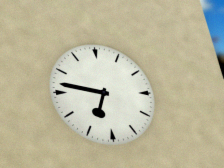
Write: 6 h 47 min
